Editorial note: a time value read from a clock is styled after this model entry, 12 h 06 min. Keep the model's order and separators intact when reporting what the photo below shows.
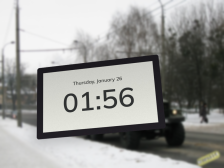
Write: 1 h 56 min
